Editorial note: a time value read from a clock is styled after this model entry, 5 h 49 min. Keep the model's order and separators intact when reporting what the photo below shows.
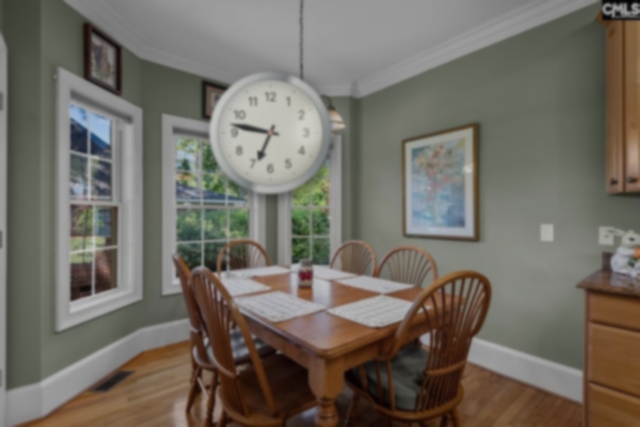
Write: 6 h 47 min
